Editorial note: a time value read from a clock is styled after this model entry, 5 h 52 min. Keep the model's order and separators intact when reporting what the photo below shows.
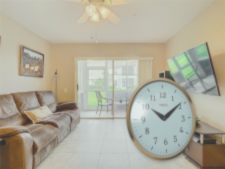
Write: 10 h 09 min
